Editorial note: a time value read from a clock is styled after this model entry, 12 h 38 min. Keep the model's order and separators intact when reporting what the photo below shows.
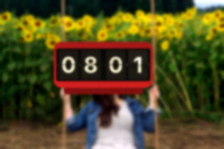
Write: 8 h 01 min
